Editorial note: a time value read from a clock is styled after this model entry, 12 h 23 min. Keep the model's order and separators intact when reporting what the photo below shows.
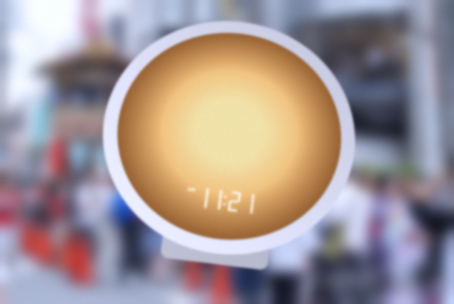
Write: 11 h 21 min
